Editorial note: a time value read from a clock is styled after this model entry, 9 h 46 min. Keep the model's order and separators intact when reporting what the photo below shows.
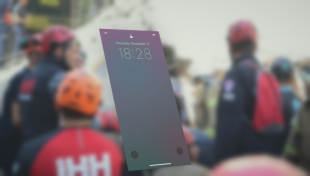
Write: 18 h 28 min
